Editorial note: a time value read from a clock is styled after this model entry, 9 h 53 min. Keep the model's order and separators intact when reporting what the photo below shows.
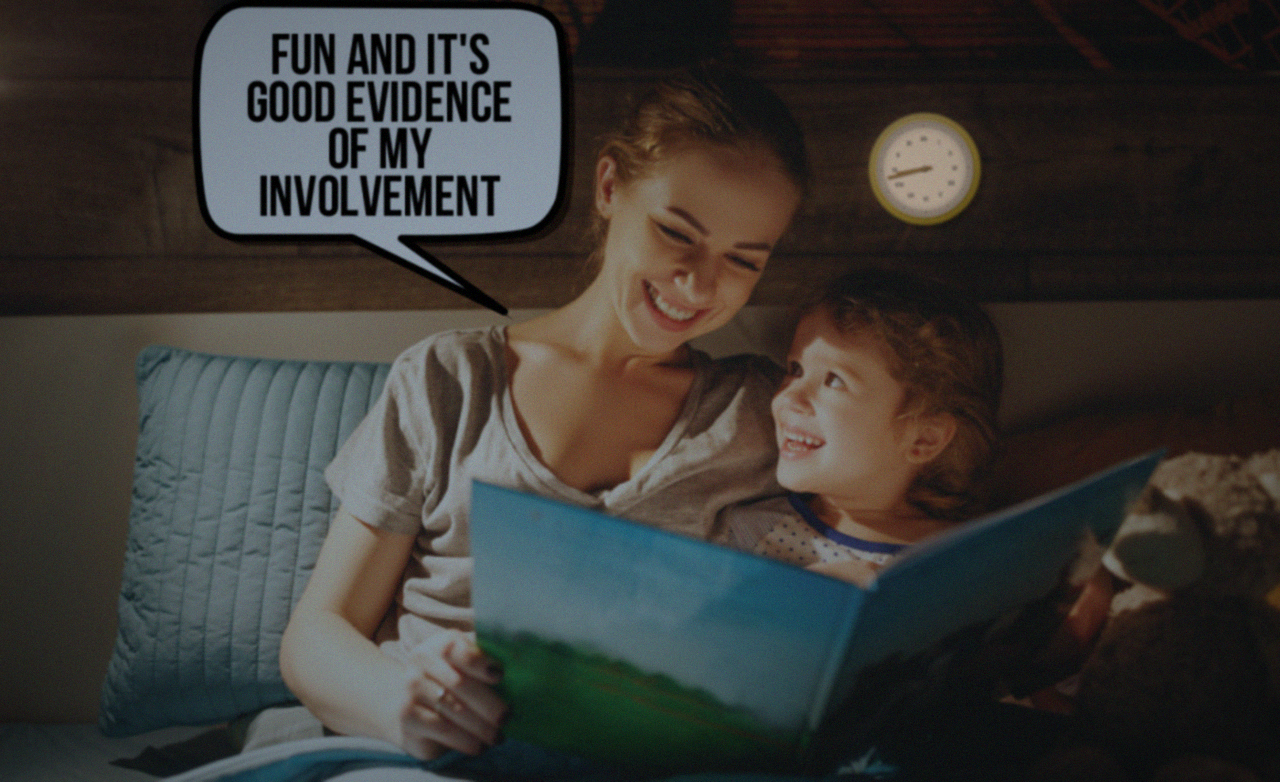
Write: 8 h 43 min
